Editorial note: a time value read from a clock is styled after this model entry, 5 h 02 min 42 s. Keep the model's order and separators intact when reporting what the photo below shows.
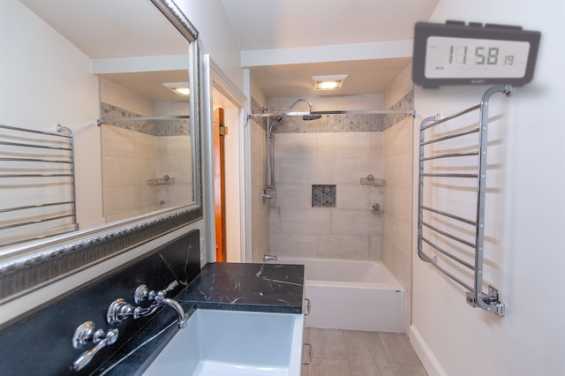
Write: 11 h 58 min 19 s
